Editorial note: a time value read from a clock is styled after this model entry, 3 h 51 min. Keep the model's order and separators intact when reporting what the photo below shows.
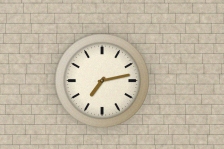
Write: 7 h 13 min
